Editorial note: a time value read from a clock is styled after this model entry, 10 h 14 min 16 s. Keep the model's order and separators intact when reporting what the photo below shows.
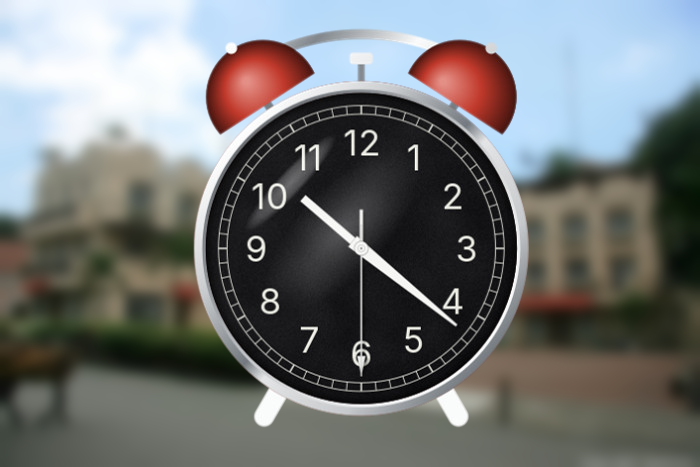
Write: 10 h 21 min 30 s
